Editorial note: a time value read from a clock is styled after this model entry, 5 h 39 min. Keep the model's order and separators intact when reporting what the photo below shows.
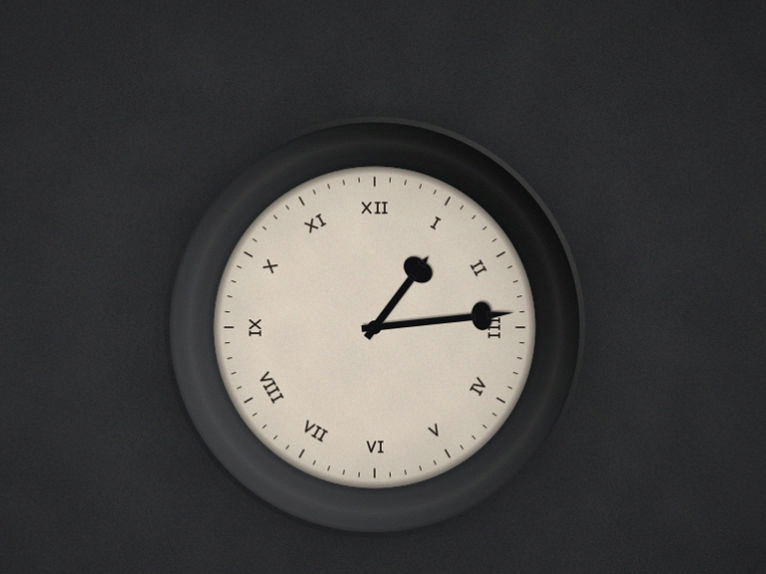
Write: 1 h 14 min
